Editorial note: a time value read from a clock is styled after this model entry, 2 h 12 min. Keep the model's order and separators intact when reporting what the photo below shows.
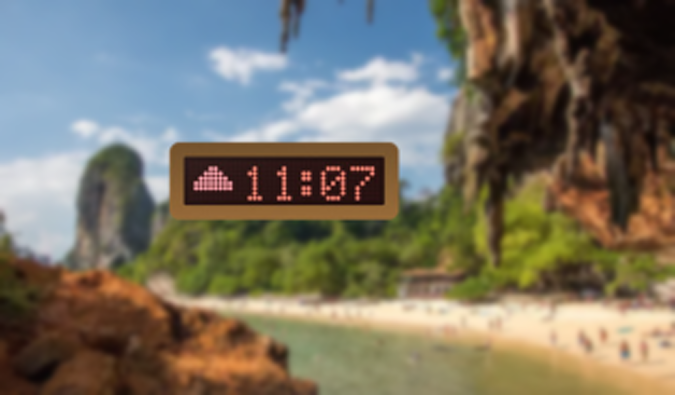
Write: 11 h 07 min
